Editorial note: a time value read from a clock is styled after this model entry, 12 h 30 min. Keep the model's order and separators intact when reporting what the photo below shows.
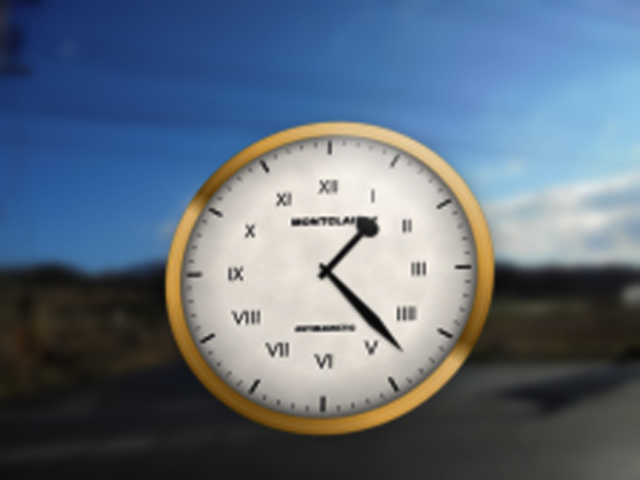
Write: 1 h 23 min
